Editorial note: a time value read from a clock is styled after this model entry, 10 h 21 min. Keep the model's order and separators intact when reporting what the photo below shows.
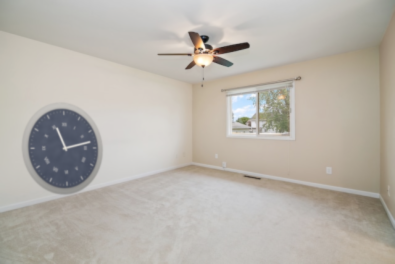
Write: 11 h 13 min
